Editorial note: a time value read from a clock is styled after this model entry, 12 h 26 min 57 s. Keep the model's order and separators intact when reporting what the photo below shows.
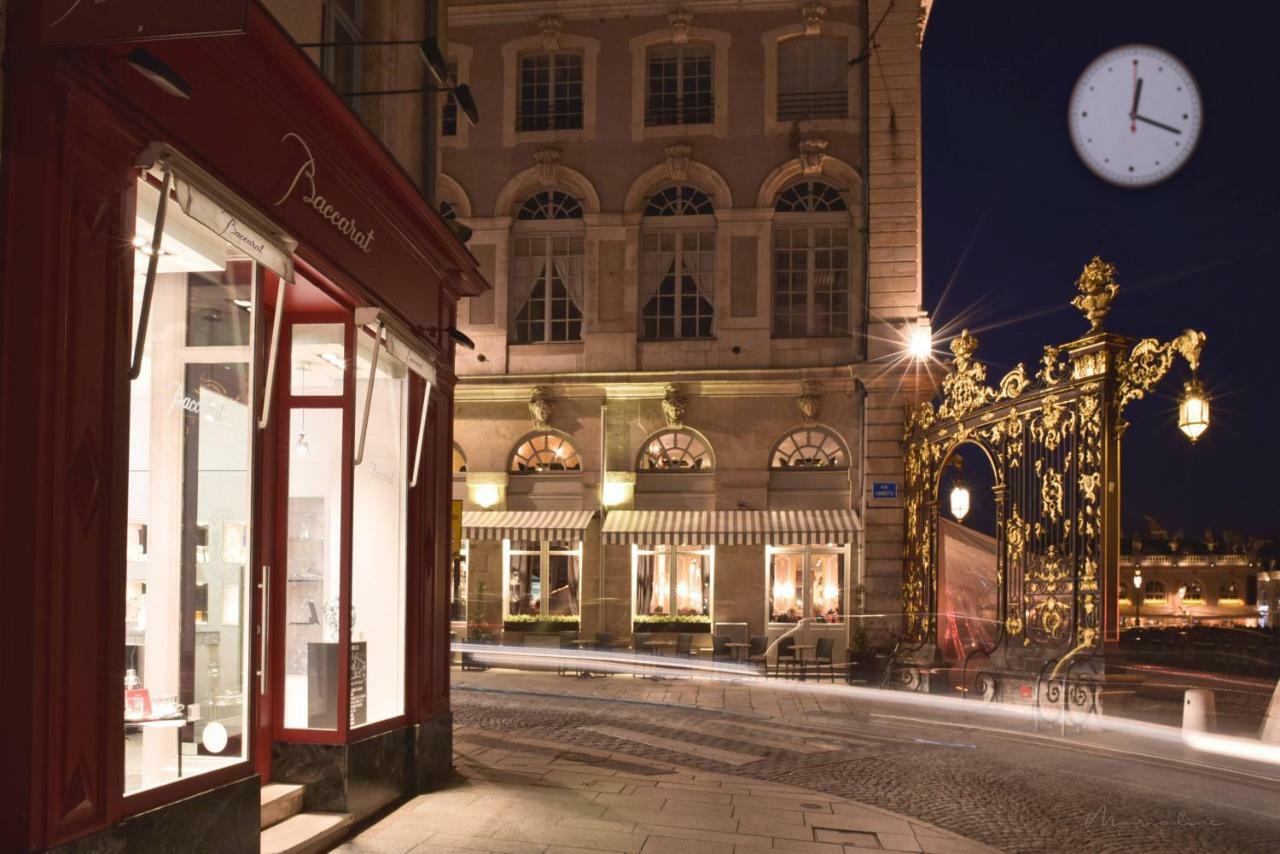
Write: 12 h 18 min 00 s
